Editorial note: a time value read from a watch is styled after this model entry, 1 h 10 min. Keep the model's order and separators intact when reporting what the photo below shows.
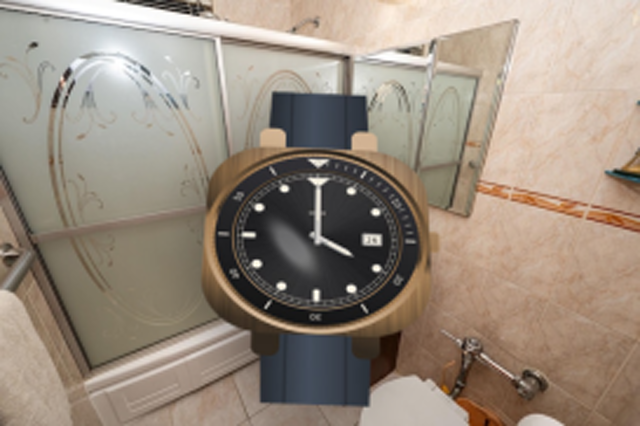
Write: 4 h 00 min
